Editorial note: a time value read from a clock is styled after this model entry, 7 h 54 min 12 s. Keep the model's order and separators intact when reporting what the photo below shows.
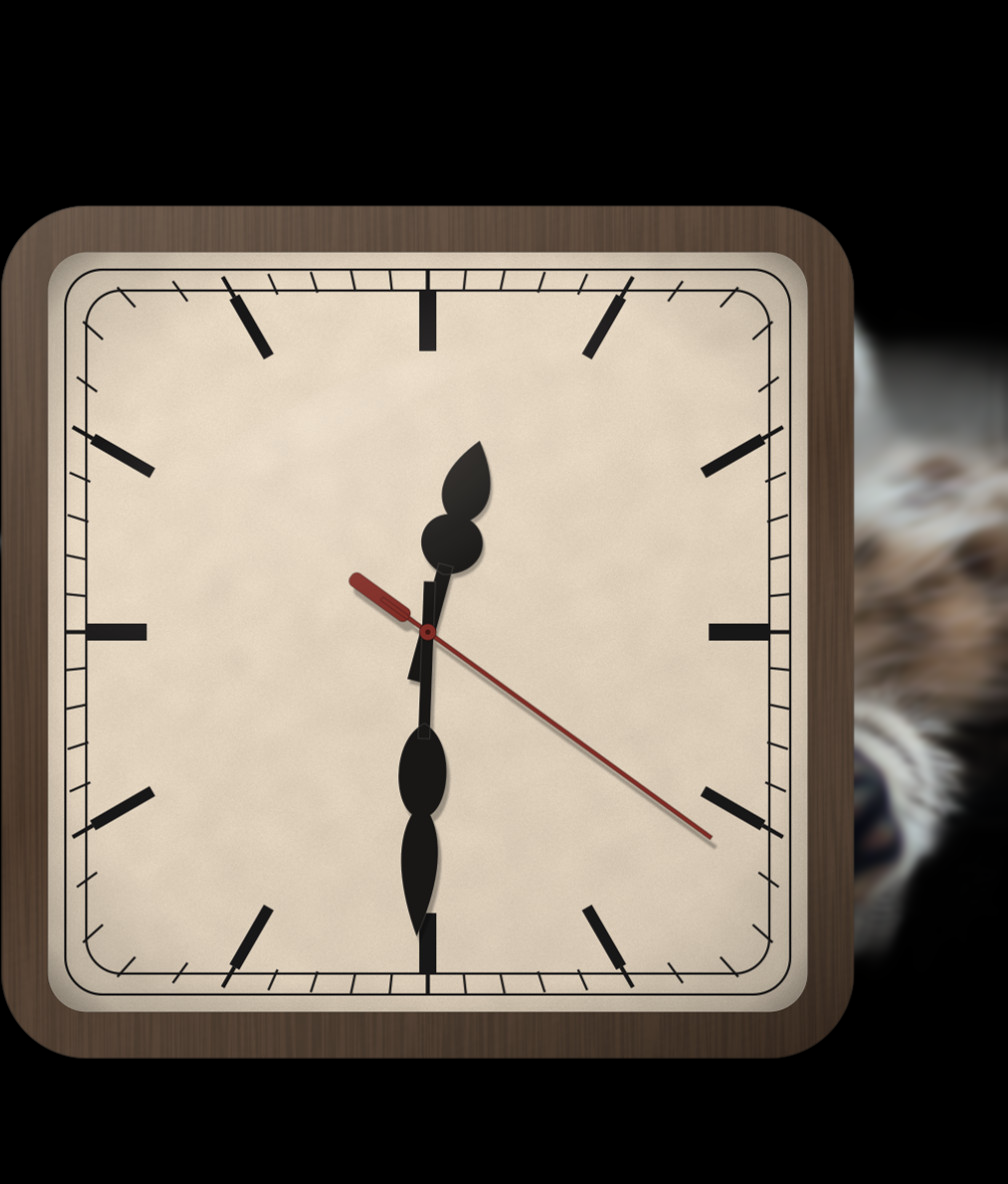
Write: 12 h 30 min 21 s
